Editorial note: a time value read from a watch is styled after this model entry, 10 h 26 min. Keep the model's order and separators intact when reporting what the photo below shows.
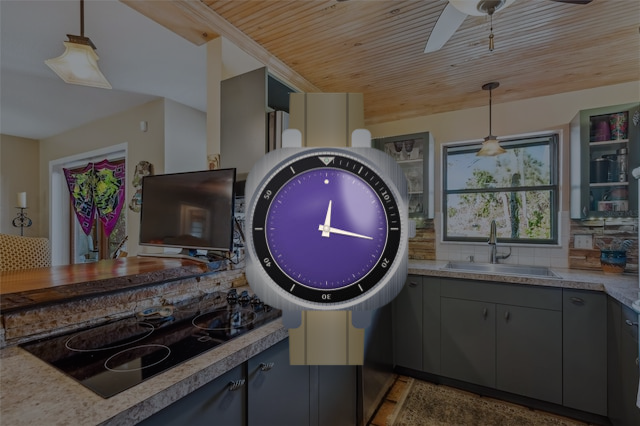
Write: 12 h 17 min
